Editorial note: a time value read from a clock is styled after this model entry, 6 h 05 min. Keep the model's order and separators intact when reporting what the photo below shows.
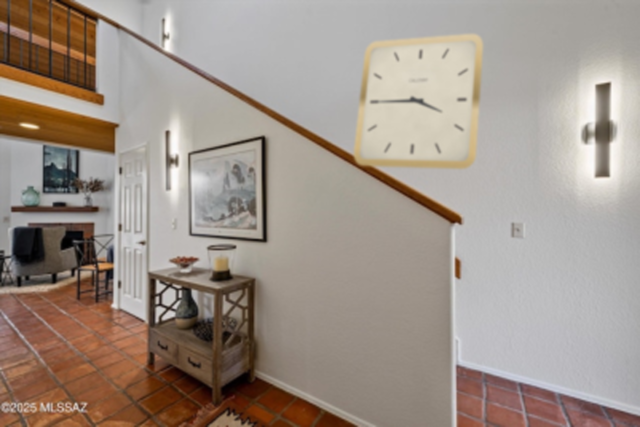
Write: 3 h 45 min
